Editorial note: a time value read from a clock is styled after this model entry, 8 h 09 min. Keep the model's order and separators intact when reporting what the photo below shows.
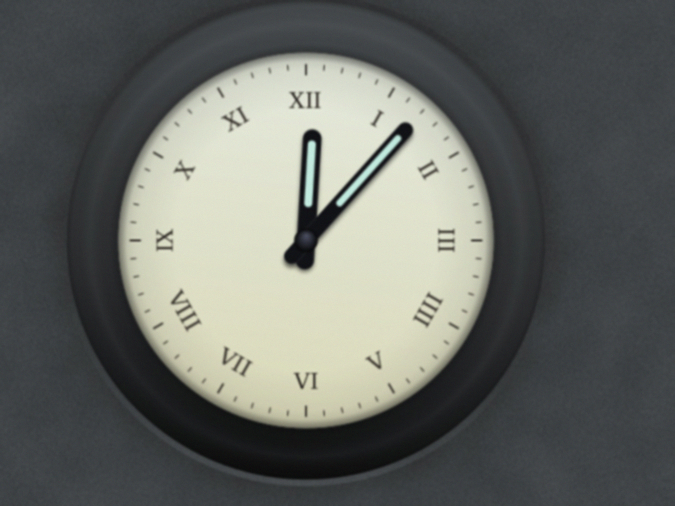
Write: 12 h 07 min
